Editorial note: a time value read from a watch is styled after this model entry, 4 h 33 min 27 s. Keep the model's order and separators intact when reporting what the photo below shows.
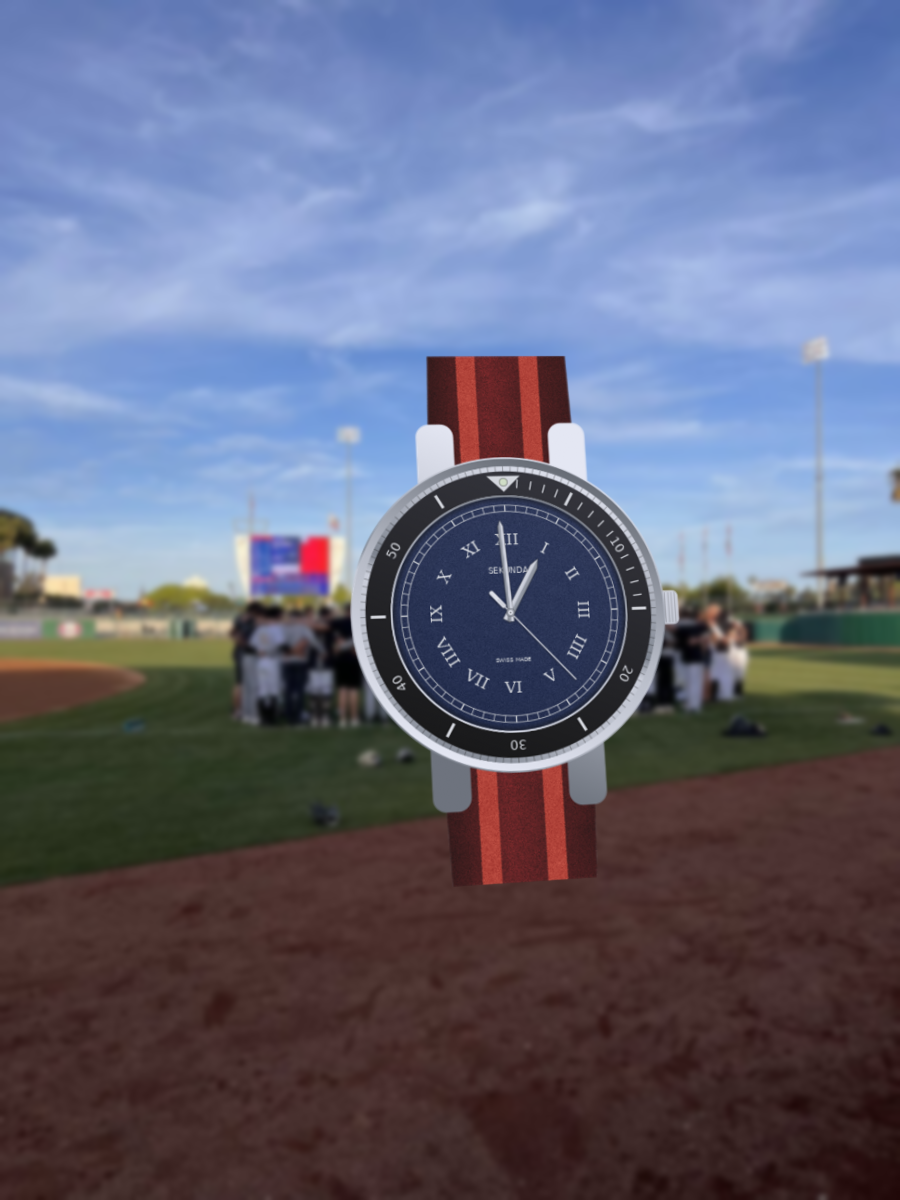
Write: 12 h 59 min 23 s
